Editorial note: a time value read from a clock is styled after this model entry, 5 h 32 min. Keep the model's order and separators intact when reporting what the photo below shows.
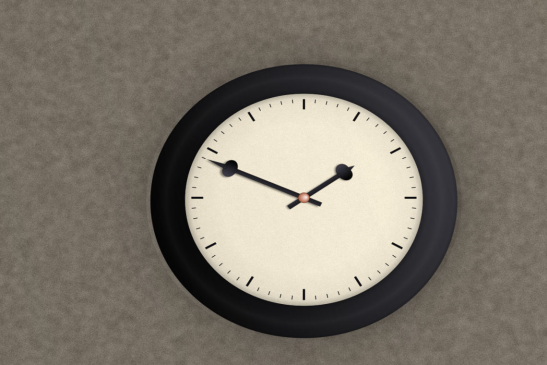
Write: 1 h 49 min
